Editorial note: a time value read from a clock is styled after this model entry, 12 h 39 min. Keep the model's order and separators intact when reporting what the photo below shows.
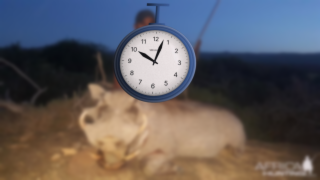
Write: 10 h 03 min
